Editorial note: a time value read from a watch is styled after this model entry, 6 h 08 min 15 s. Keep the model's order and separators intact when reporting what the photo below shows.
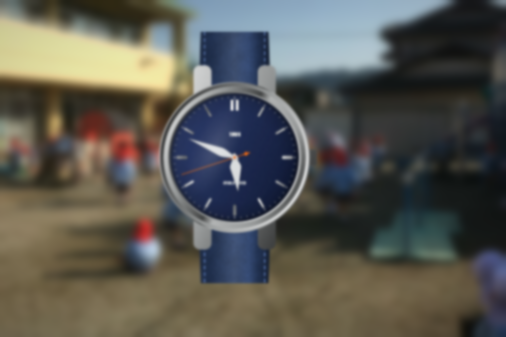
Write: 5 h 48 min 42 s
